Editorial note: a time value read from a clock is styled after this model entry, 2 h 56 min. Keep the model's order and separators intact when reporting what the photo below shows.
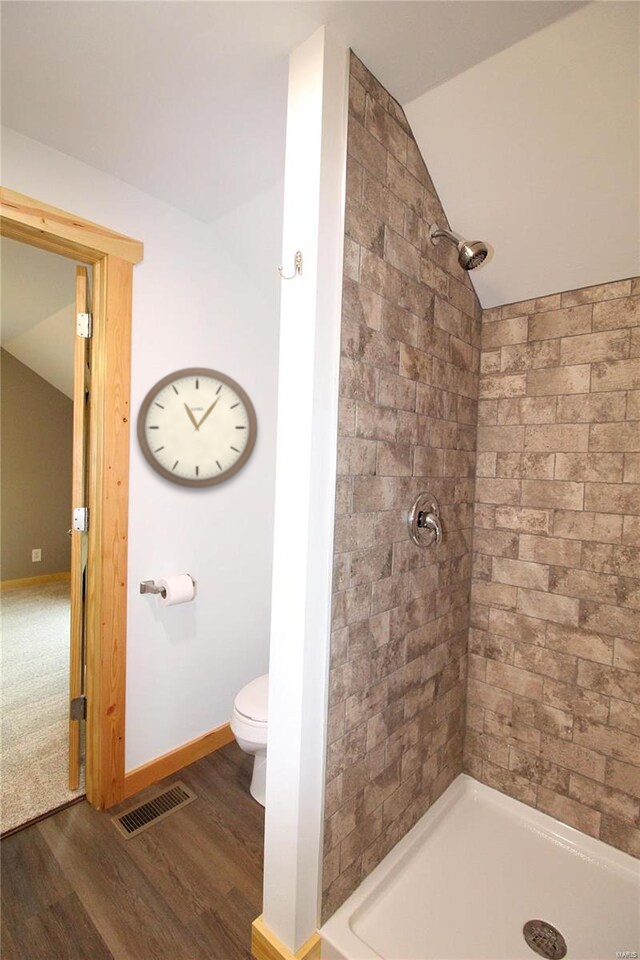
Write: 11 h 06 min
